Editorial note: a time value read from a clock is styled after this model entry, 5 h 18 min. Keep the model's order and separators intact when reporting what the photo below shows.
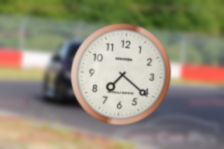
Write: 7 h 21 min
